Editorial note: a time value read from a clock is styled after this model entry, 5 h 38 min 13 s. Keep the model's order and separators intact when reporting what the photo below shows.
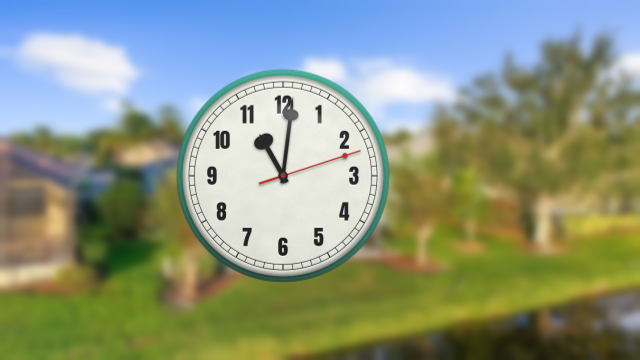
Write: 11 h 01 min 12 s
